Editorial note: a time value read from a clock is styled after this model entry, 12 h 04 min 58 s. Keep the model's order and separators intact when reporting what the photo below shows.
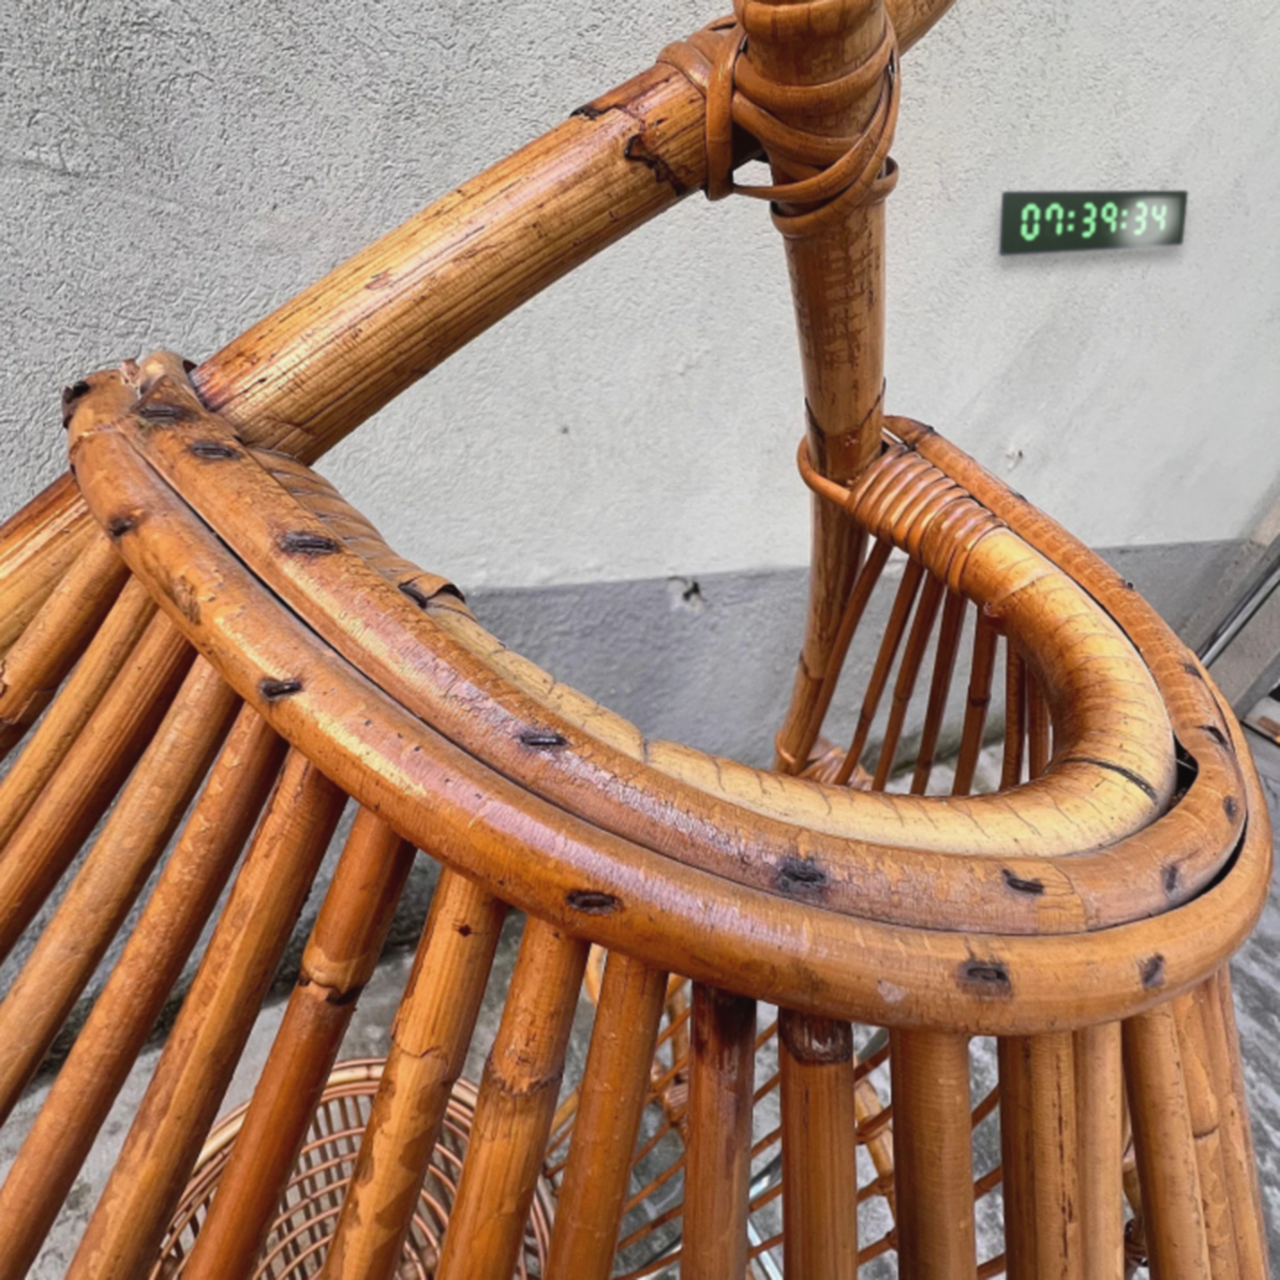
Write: 7 h 39 min 34 s
